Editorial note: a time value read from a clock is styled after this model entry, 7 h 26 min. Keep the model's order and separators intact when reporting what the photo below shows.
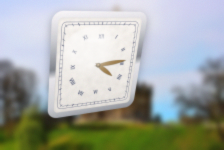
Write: 4 h 14 min
